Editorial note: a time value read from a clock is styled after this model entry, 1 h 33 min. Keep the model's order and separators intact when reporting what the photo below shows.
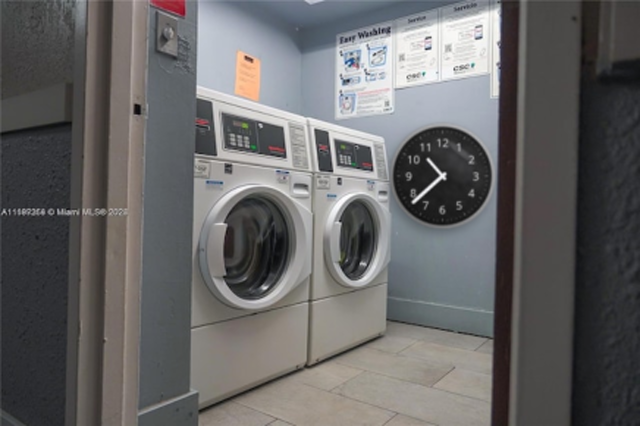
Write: 10 h 38 min
